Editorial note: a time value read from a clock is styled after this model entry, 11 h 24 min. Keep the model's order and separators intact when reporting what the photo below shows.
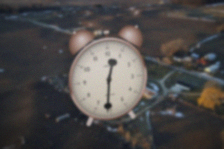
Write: 12 h 31 min
